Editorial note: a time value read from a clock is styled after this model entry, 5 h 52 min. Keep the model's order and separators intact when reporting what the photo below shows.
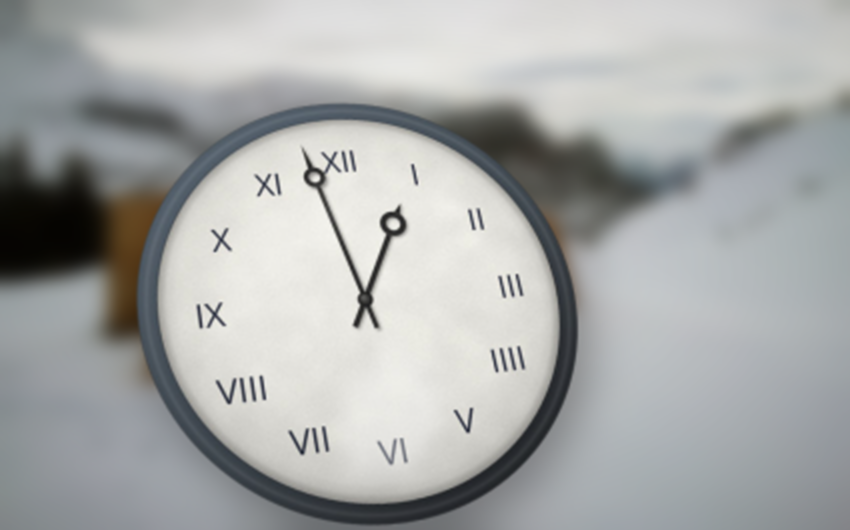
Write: 12 h 58 min
